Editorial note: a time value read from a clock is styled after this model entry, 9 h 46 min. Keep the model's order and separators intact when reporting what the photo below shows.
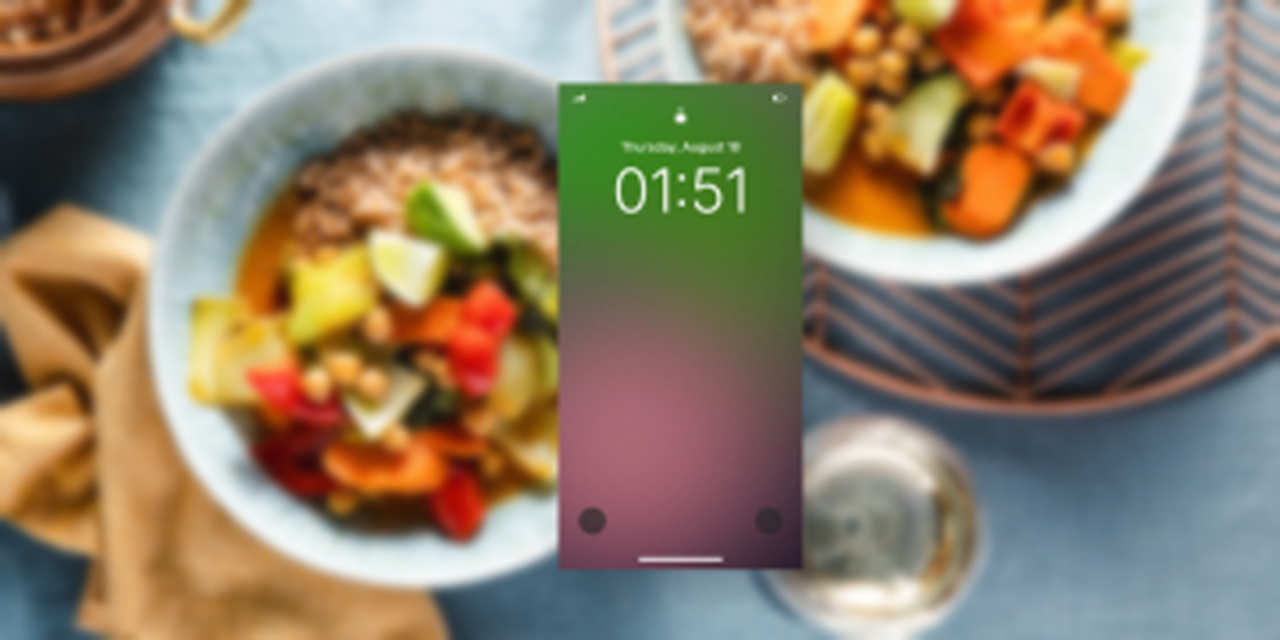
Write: 1 h 51 min
